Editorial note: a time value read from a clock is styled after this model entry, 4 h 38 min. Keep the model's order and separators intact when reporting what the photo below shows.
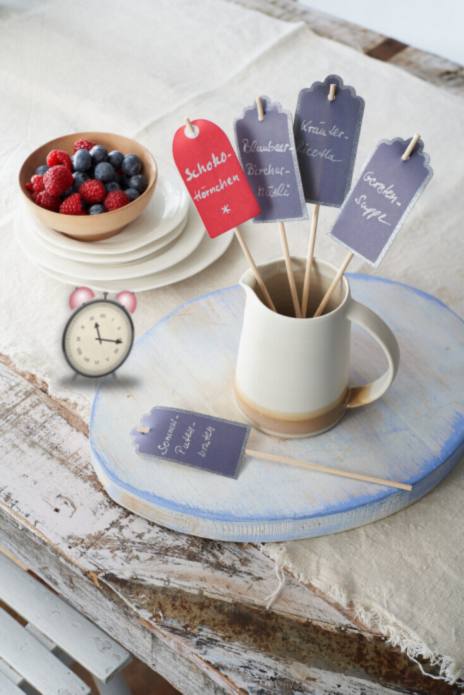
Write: 11 h 16 min
